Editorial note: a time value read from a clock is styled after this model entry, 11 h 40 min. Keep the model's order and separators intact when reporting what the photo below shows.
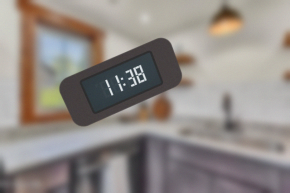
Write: 11 h 38 min
